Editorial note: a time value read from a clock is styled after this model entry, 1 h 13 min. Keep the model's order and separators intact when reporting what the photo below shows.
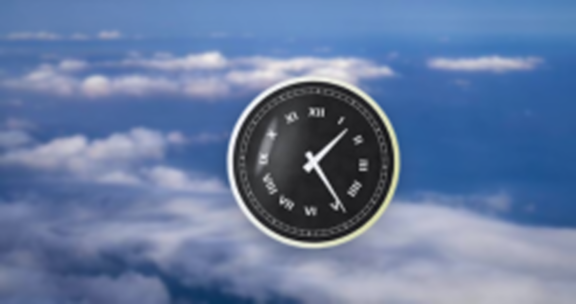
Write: 1 h 24 min
